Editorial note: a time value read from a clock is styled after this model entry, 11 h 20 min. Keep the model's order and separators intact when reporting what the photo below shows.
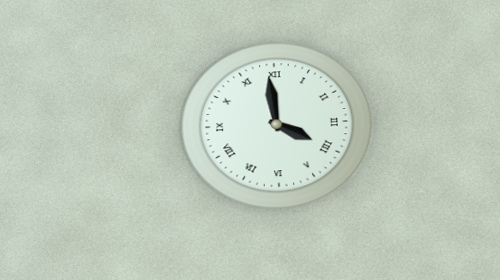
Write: 3 h 59 min
